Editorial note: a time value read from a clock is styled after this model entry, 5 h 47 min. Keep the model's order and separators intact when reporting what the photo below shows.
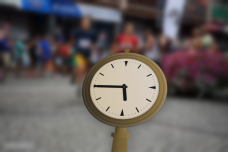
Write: 5 h 45 min
